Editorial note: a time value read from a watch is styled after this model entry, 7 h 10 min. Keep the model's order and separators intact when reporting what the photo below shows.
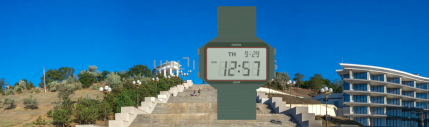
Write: 12 h 57 min
